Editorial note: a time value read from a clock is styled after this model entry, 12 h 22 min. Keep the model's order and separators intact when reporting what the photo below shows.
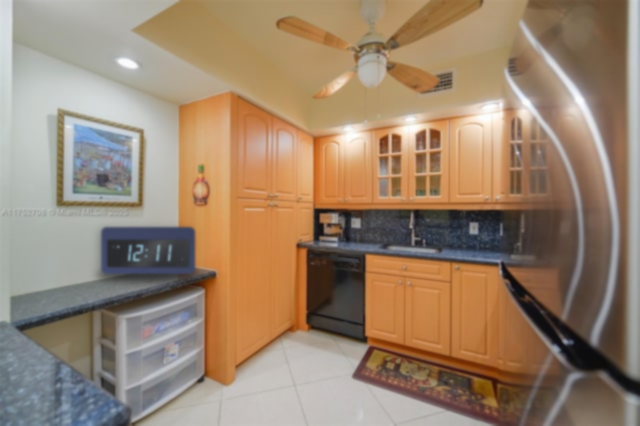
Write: 12 h 11 min
